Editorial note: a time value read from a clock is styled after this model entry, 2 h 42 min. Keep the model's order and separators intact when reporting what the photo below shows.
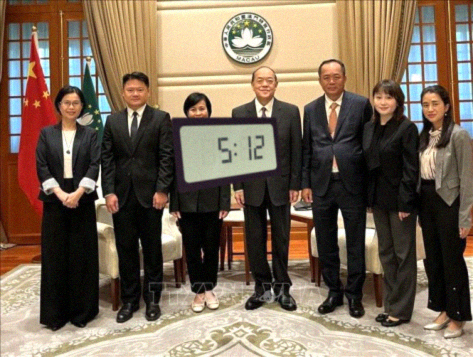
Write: 5 h 12 min
